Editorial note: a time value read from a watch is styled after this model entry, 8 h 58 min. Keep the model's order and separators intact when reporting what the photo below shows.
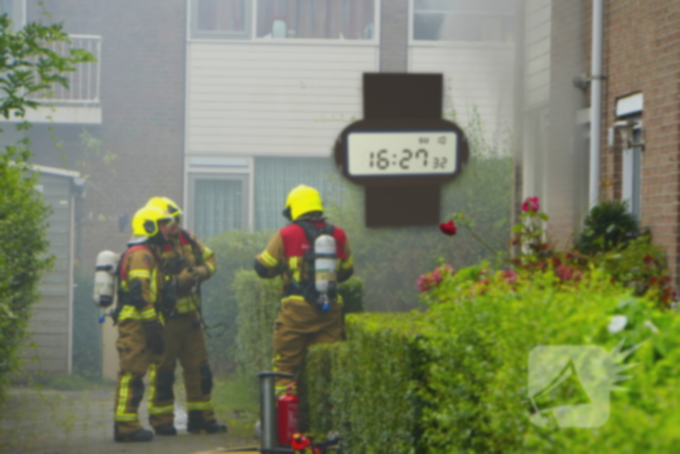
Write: 16 h 27 min
